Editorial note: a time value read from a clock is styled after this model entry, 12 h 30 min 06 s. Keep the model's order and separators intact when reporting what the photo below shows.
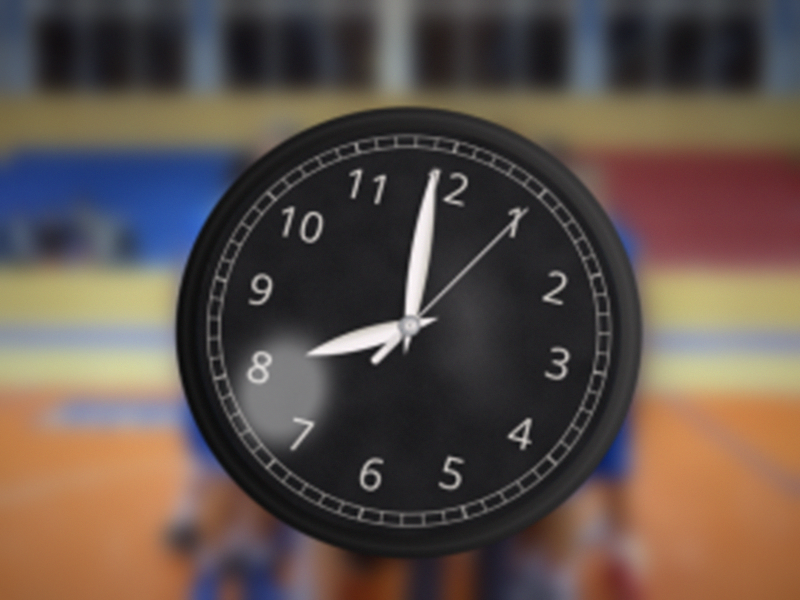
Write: 7 h 59 min 05 s
